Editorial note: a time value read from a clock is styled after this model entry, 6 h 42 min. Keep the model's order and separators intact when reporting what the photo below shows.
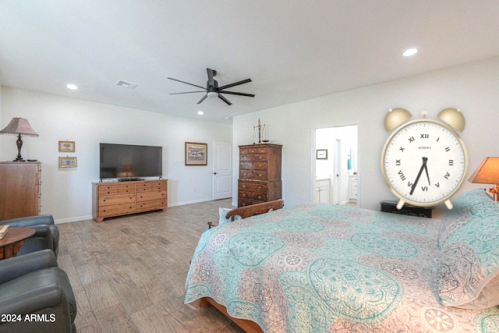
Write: 5 h 34 min
